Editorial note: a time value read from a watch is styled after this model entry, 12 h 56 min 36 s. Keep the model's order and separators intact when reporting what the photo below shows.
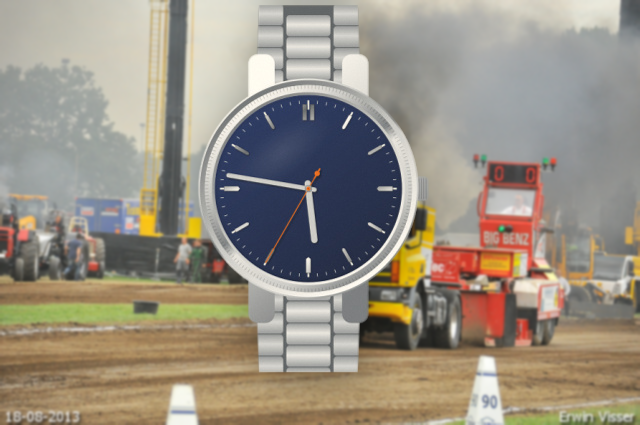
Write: 5 h 46 min 35 s
